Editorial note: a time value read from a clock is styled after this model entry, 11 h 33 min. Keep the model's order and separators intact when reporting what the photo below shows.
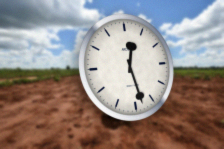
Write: 12 h 28 min
